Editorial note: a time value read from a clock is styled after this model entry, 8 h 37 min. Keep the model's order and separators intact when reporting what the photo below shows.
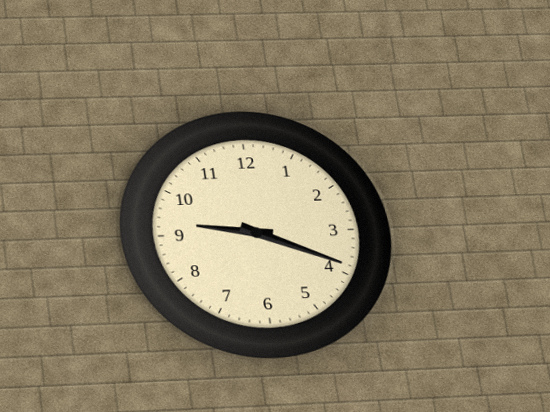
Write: 9 h 19 min
